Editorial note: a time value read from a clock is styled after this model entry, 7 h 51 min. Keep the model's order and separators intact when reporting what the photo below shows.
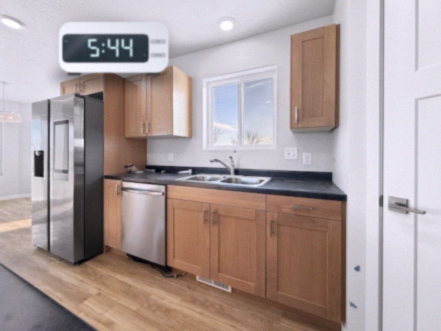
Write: 5 h 44 min
